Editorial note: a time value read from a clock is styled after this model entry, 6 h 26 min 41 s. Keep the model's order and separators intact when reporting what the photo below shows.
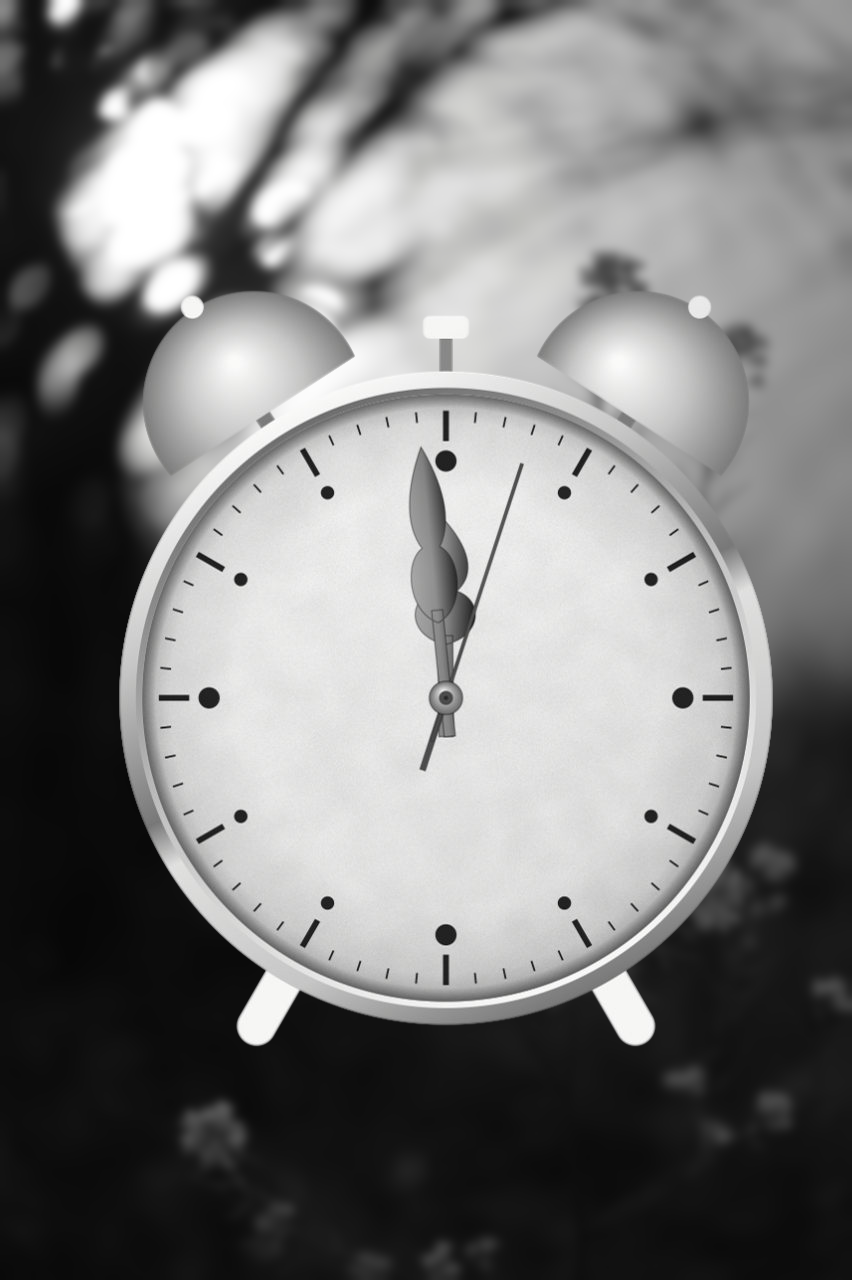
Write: 11 h 59 min 03 s
